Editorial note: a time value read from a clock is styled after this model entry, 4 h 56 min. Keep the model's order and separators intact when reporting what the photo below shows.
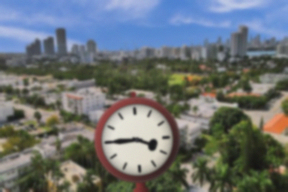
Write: 3 h 45 min
